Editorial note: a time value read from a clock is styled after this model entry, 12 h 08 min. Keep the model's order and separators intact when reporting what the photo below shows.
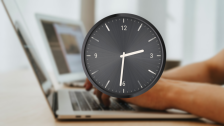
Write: 2 h 31 min
